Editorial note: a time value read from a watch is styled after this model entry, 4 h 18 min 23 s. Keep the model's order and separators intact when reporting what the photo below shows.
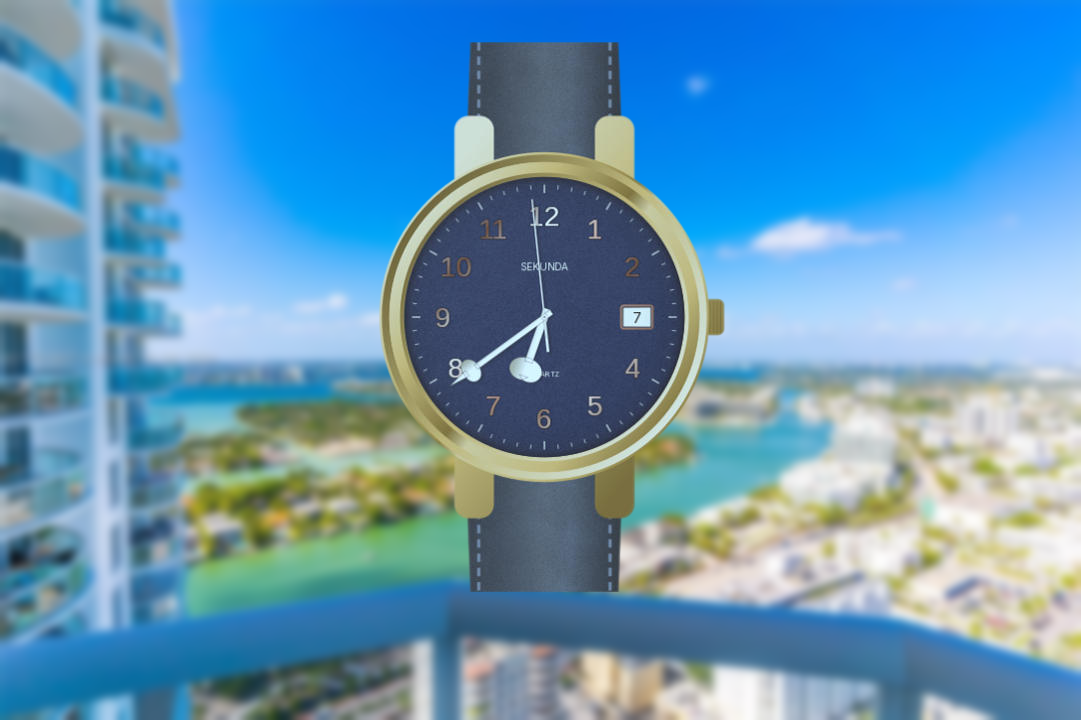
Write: 6 h 38 min 59 s
